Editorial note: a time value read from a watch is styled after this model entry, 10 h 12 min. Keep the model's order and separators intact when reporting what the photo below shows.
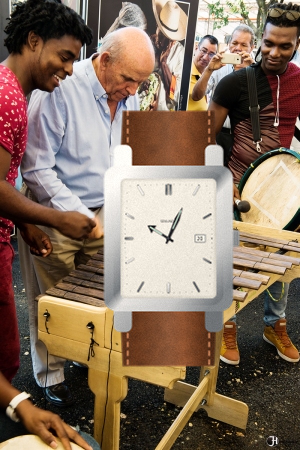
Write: 10 h 04 min
